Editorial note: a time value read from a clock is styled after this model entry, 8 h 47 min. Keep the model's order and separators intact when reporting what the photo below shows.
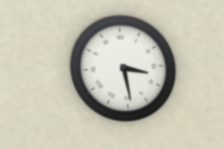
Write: 3 h 29 min
